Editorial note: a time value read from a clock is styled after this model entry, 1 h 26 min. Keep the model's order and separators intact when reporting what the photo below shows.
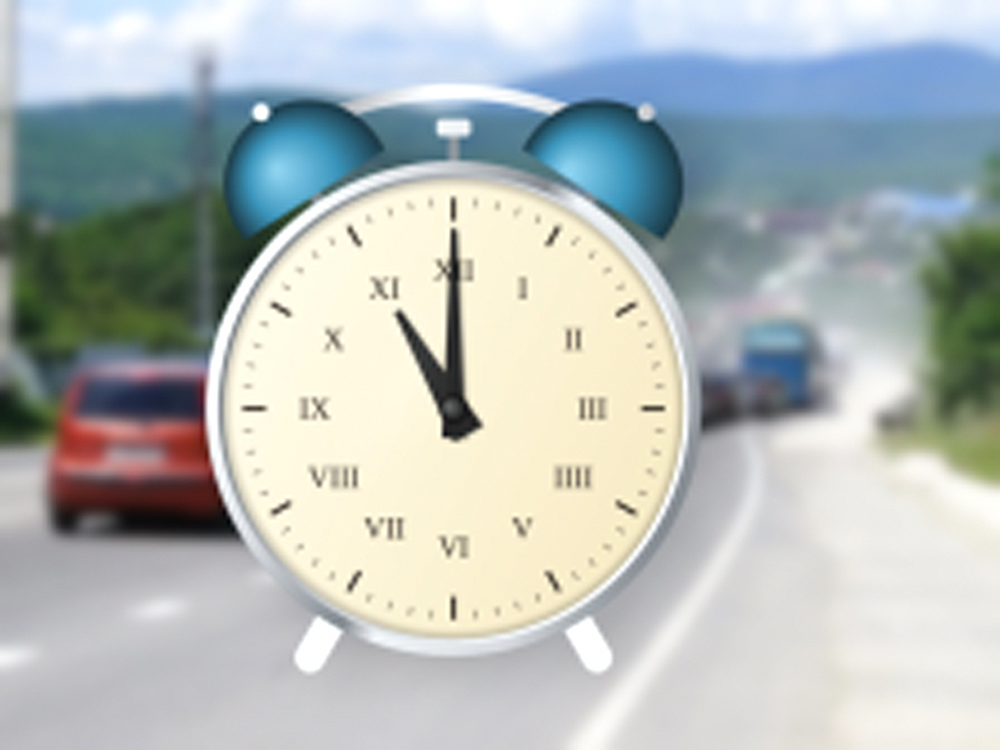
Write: 11 h 00 min
